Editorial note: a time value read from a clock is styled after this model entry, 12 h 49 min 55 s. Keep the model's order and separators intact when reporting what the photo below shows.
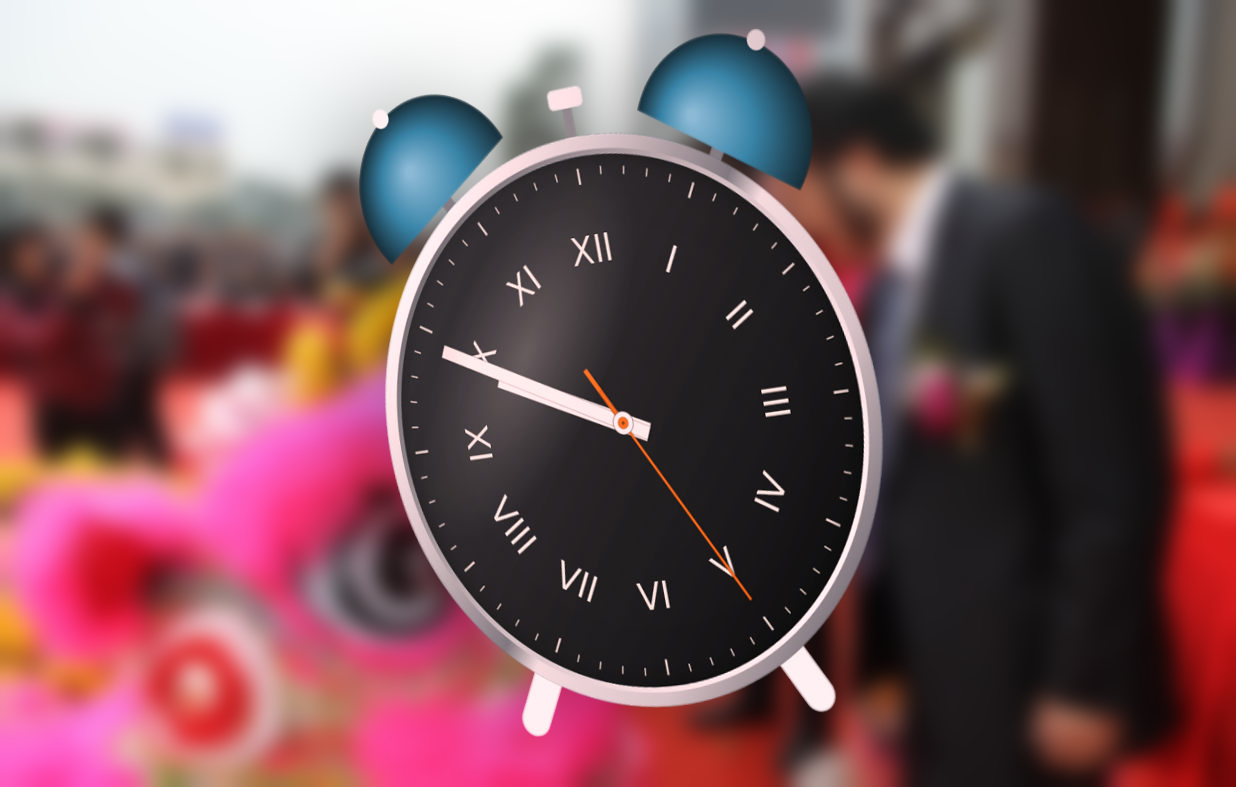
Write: 9 h 49 min 25 s
